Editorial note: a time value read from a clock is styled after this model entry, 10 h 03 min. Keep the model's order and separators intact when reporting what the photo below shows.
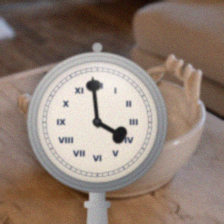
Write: 3 h 59 min
